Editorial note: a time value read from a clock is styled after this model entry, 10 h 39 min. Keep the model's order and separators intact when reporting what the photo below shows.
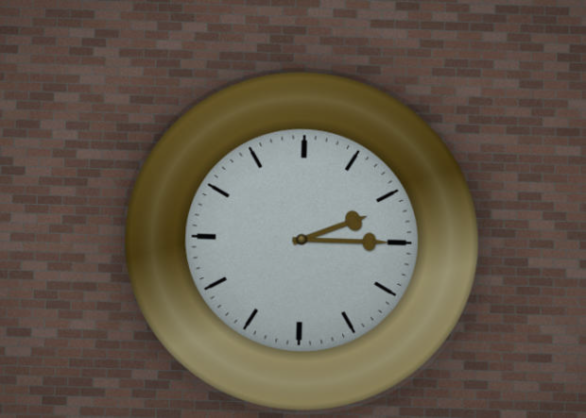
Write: 2 h 15 min
